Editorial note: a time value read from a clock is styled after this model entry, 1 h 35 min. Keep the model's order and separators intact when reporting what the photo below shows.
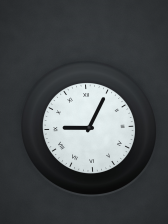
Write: 9 h 05 min
